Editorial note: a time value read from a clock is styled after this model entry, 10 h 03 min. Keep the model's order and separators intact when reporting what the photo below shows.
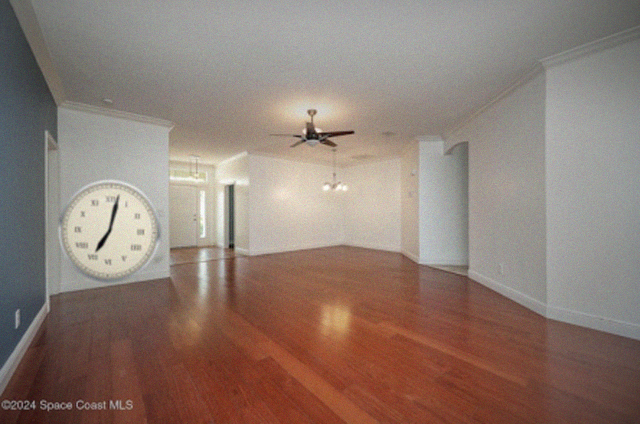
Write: 7 h 02 min
